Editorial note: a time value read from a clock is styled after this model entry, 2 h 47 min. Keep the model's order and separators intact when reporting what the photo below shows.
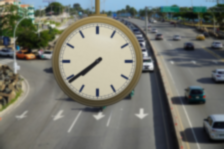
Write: 7 h 39 min
